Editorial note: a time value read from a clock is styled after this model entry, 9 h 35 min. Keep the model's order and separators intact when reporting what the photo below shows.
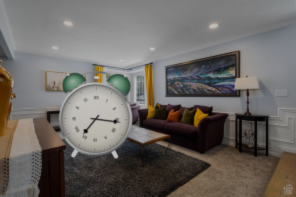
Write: 7 h 16 min
